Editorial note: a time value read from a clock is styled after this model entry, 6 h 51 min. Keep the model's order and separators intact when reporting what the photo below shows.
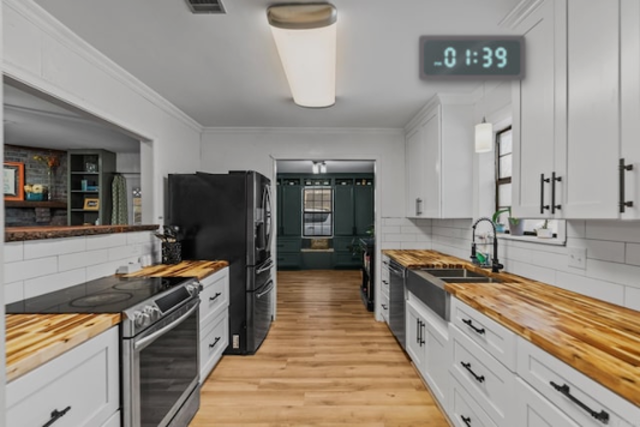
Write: 1 h 39 min
